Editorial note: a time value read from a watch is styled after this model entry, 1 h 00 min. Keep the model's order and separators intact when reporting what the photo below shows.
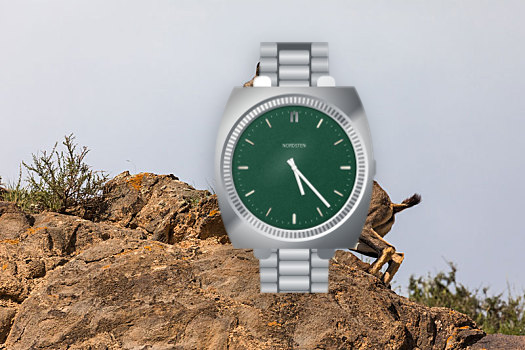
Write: 5 h 23 min
